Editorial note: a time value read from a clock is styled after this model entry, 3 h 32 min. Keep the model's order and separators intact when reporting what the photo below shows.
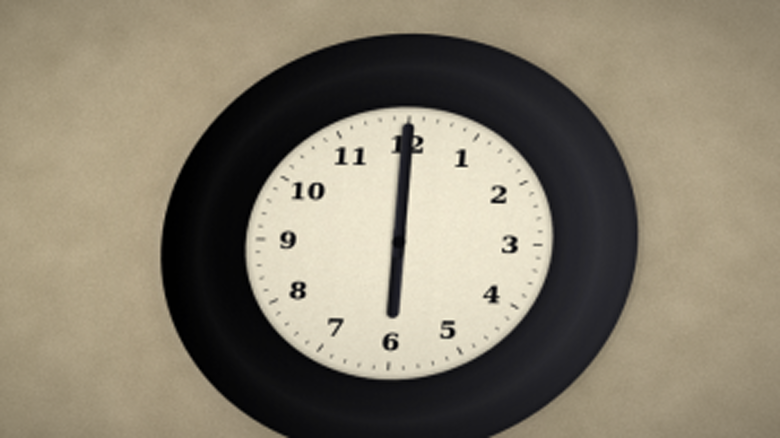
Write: 6 h 00 min
